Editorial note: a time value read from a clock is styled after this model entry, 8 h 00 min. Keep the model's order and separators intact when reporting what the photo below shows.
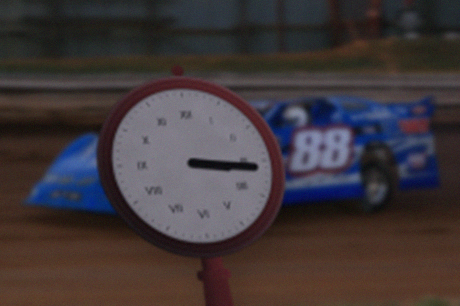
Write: 3 h 16 min
